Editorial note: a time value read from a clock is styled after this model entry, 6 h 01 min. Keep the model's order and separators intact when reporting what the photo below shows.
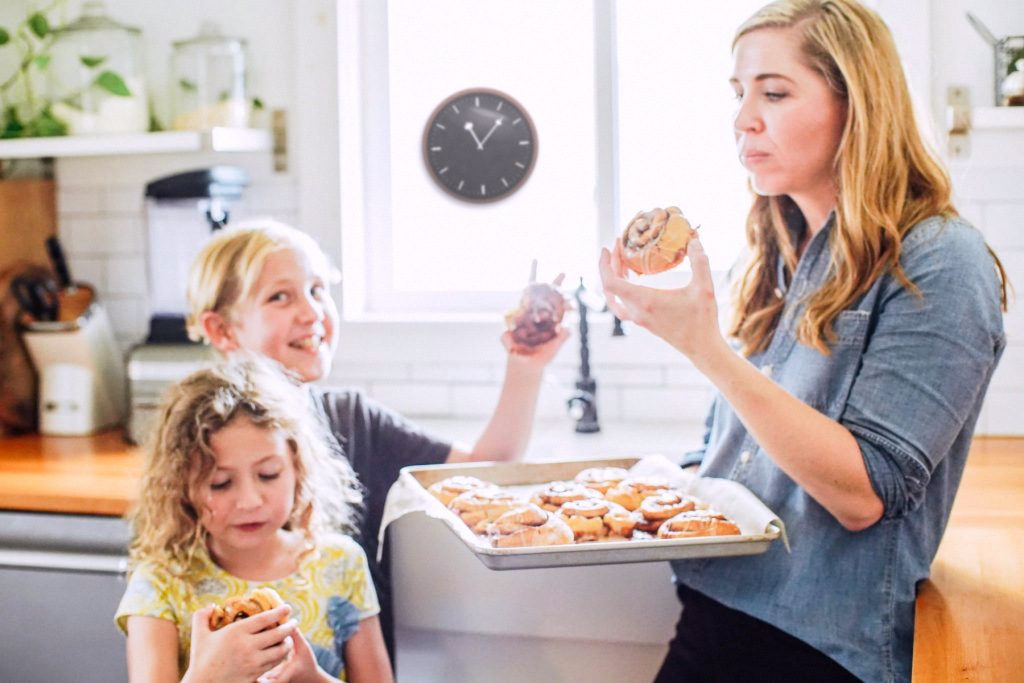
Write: 11 h 07 min
